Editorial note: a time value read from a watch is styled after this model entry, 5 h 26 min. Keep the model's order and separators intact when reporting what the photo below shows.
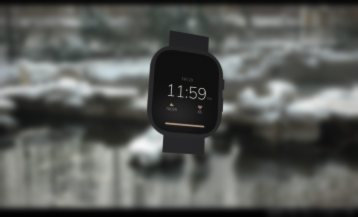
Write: 11 h 59 min
